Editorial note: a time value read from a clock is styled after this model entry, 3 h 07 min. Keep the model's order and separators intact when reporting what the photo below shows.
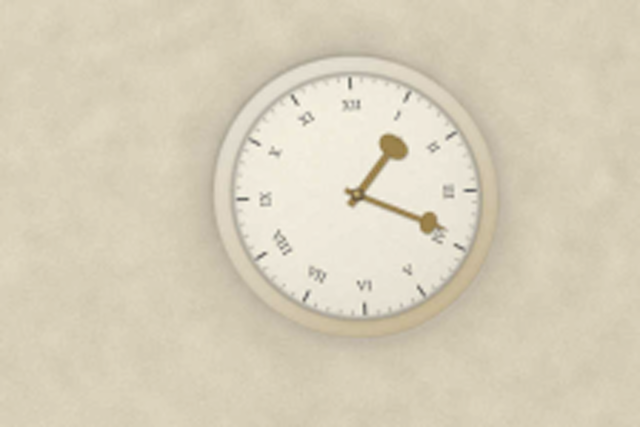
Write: 1 h 19 min
